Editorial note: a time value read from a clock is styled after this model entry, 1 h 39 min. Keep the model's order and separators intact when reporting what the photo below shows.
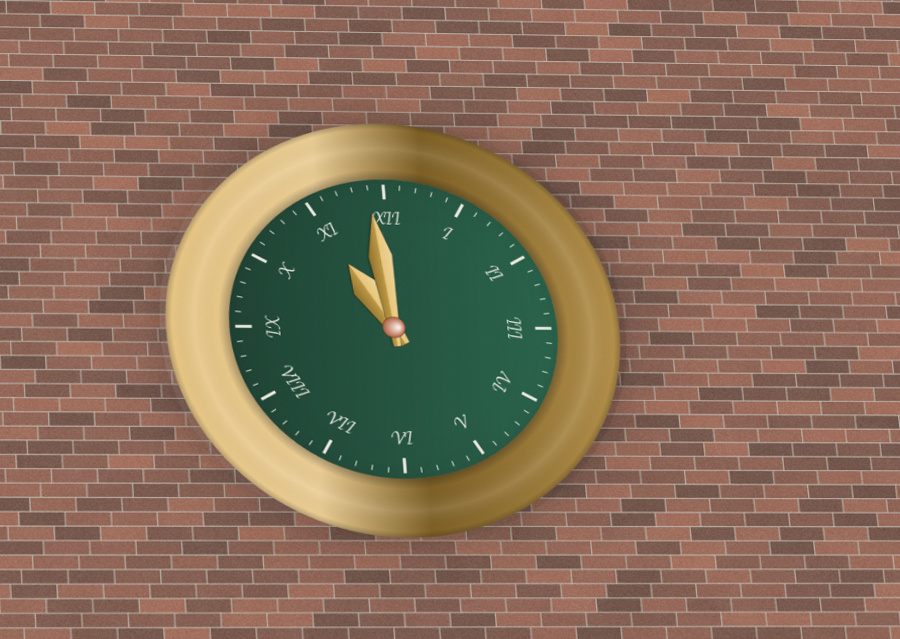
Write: 10 h 59 min
